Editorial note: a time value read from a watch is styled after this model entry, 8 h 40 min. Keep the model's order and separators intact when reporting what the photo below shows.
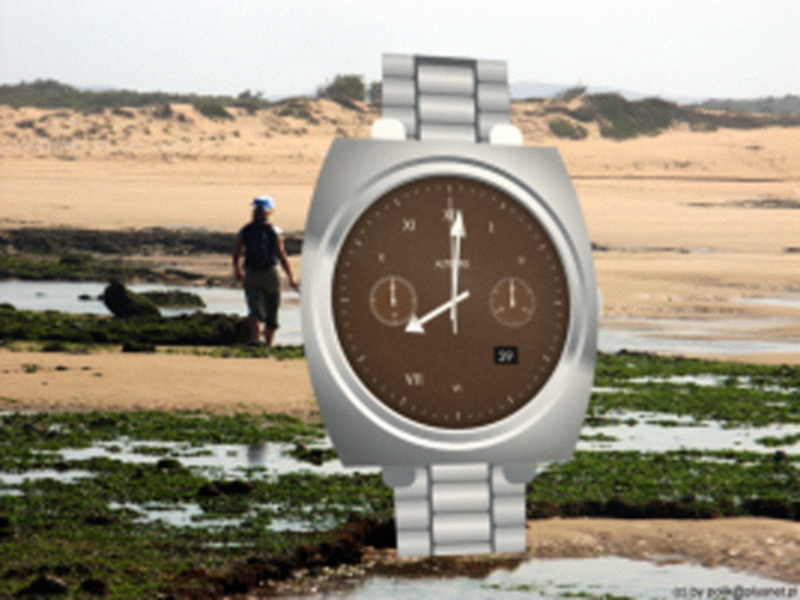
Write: 8 h 01 min
